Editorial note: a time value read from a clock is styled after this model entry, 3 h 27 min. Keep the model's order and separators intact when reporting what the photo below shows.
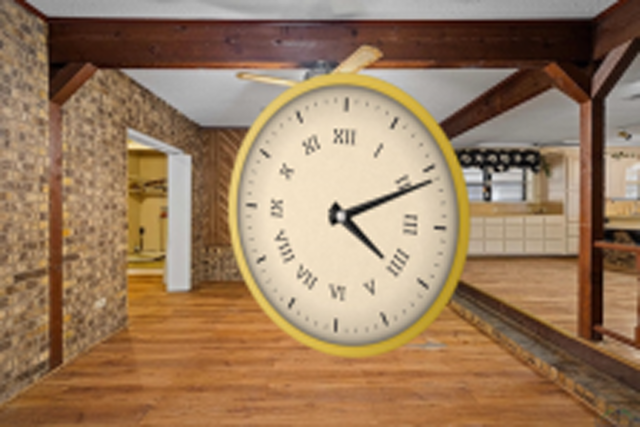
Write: 4 h 11 min
